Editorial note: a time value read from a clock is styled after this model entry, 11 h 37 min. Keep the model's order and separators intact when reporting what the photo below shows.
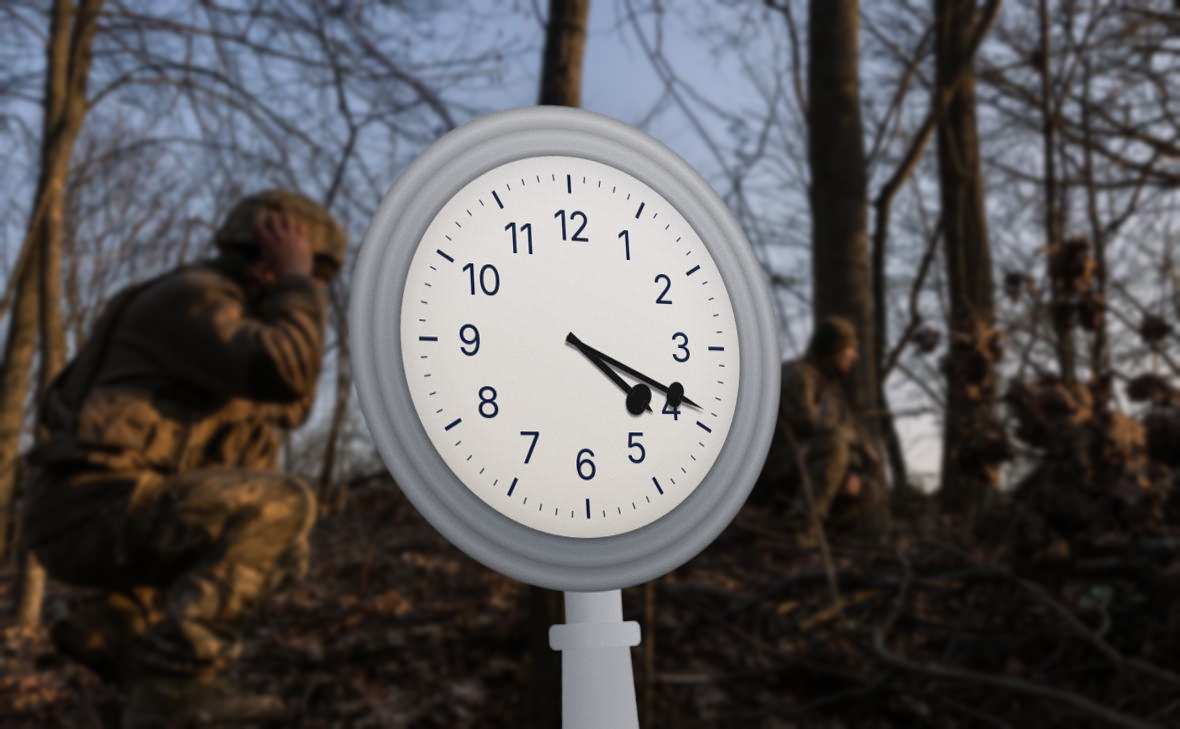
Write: 4 h 19 min
